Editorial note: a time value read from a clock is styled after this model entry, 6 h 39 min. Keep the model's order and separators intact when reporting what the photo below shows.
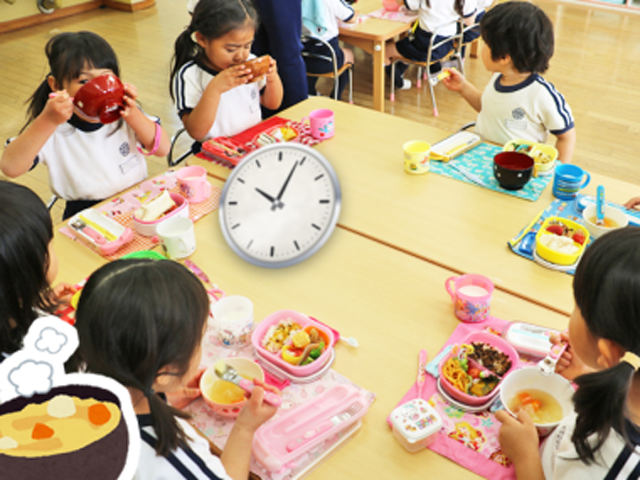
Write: 10 h 04 min
